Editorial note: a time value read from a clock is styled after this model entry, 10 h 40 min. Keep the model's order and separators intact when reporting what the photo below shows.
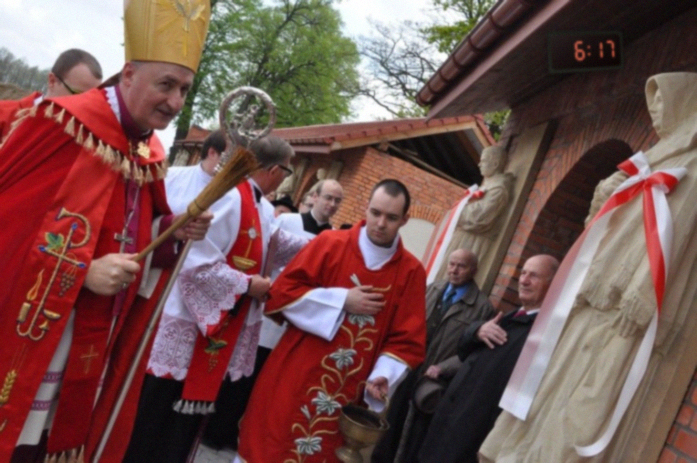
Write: 6 h 17 min
